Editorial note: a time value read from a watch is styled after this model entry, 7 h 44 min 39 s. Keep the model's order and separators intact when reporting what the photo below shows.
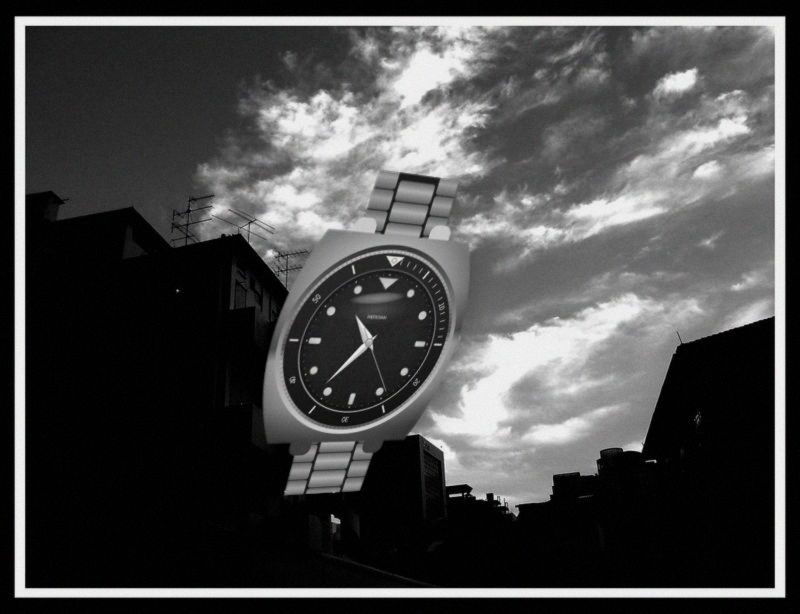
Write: 10 h 36 min 24 s
